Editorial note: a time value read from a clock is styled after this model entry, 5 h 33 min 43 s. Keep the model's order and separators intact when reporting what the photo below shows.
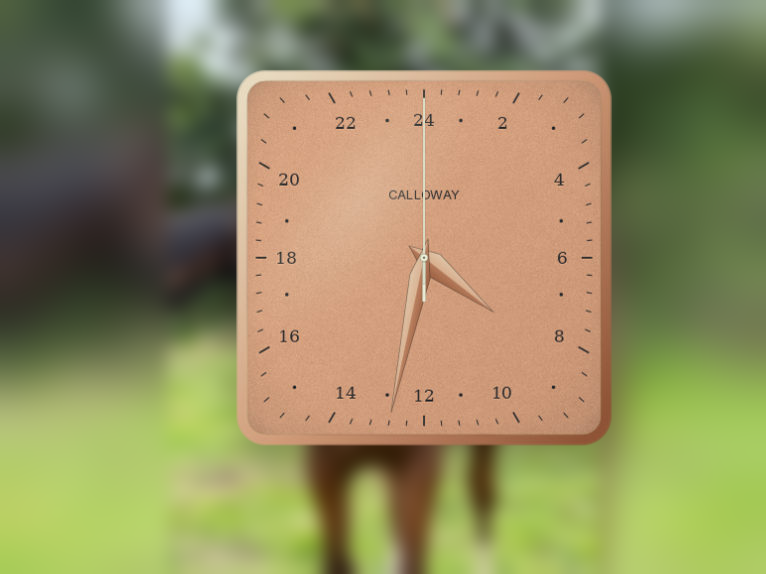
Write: 8 h 32 min 00 s
